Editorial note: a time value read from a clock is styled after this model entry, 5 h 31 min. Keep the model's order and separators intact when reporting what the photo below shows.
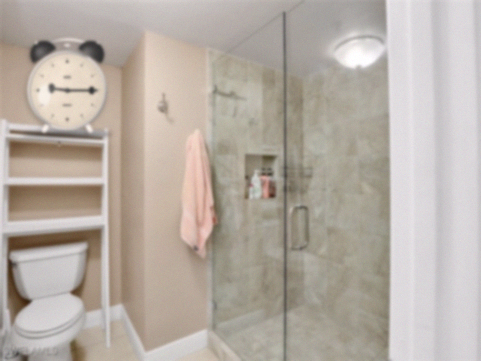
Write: 9 h 15 min
